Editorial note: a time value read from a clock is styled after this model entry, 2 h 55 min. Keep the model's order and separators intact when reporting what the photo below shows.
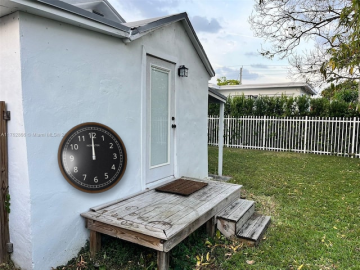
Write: 12 h 00 min
